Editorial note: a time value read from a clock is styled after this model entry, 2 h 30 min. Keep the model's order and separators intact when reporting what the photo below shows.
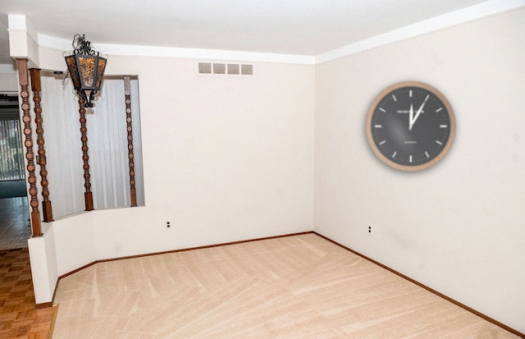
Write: 12 h 05 min
